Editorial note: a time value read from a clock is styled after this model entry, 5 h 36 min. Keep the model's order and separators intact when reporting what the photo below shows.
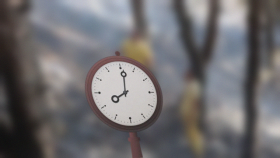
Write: 8 h 01 min
